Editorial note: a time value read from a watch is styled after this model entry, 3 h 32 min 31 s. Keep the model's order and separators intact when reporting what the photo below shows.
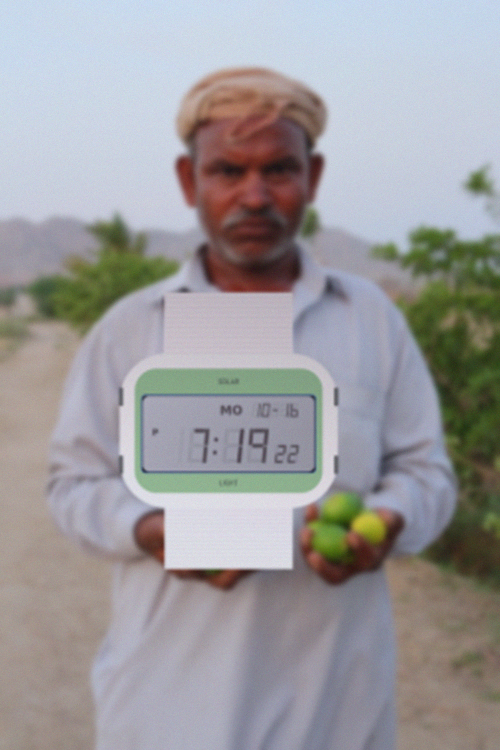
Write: 7 h 19 min 22 s
